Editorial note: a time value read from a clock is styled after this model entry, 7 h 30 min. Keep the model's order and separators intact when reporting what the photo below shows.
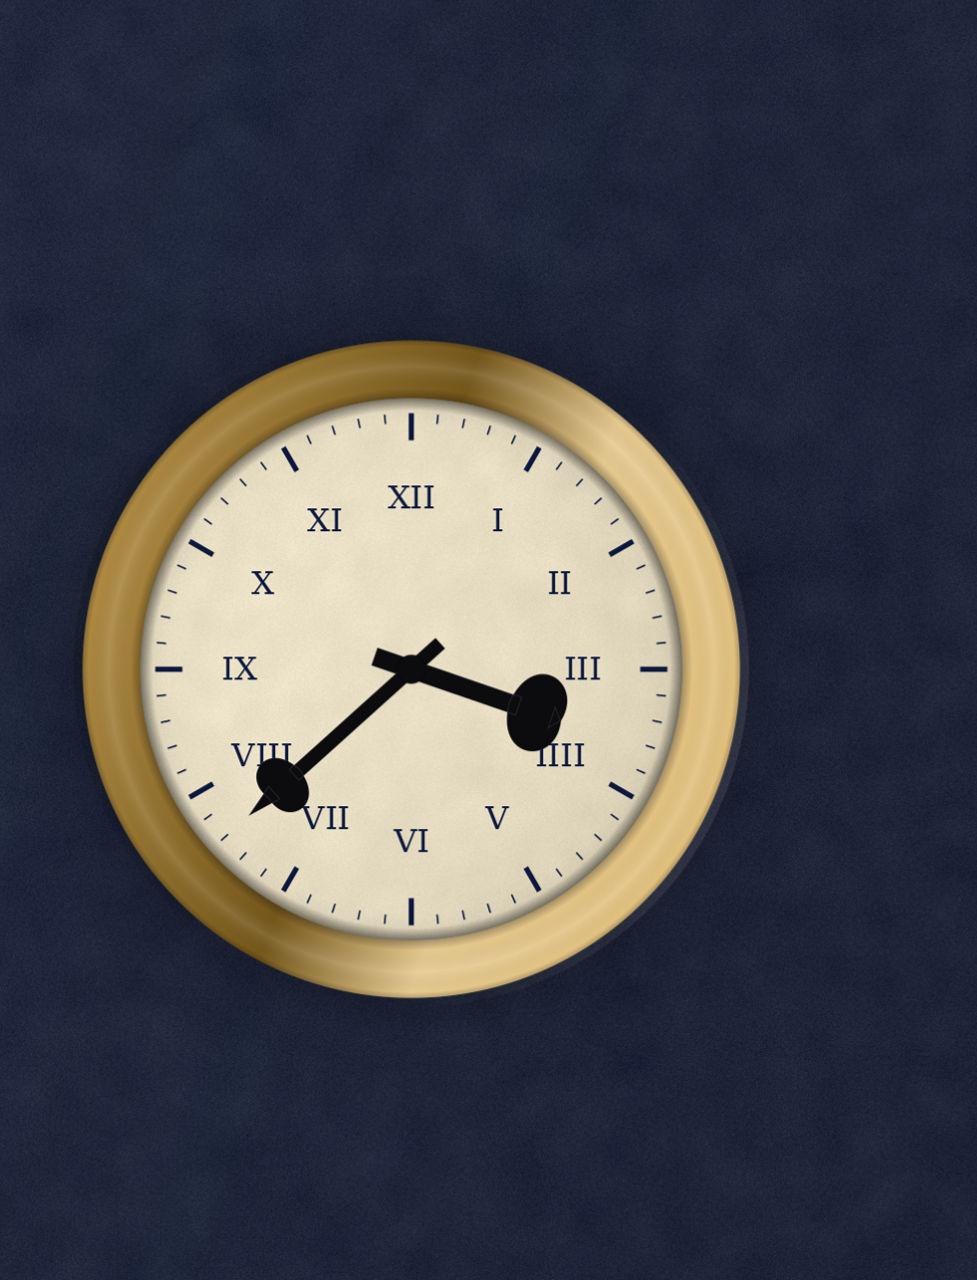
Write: 3 h 38 min
